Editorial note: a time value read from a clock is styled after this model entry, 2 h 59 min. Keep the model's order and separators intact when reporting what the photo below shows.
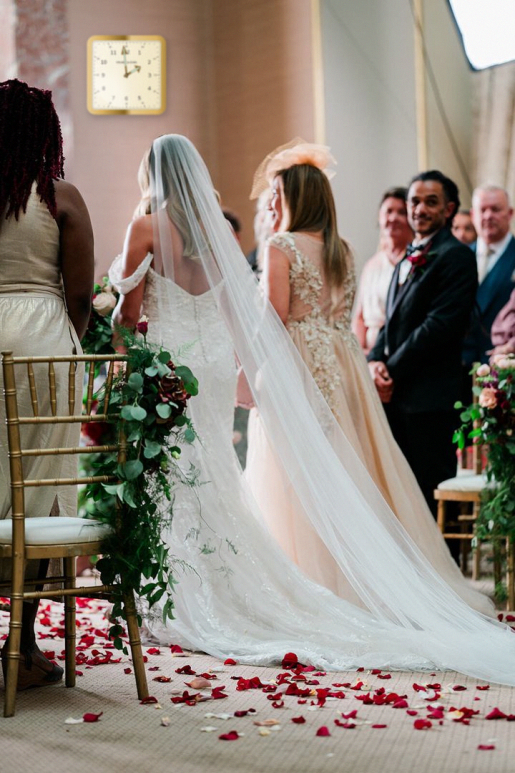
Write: 1 h 59 min
